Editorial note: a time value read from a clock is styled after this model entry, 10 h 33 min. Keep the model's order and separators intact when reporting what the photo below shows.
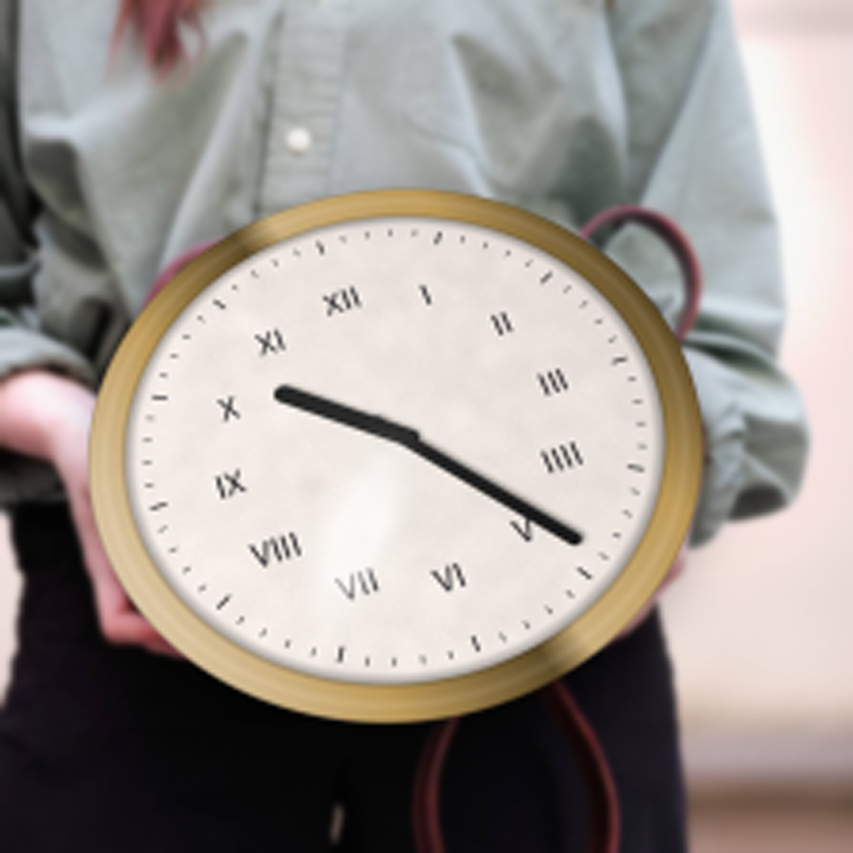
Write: 10 h 24 min
